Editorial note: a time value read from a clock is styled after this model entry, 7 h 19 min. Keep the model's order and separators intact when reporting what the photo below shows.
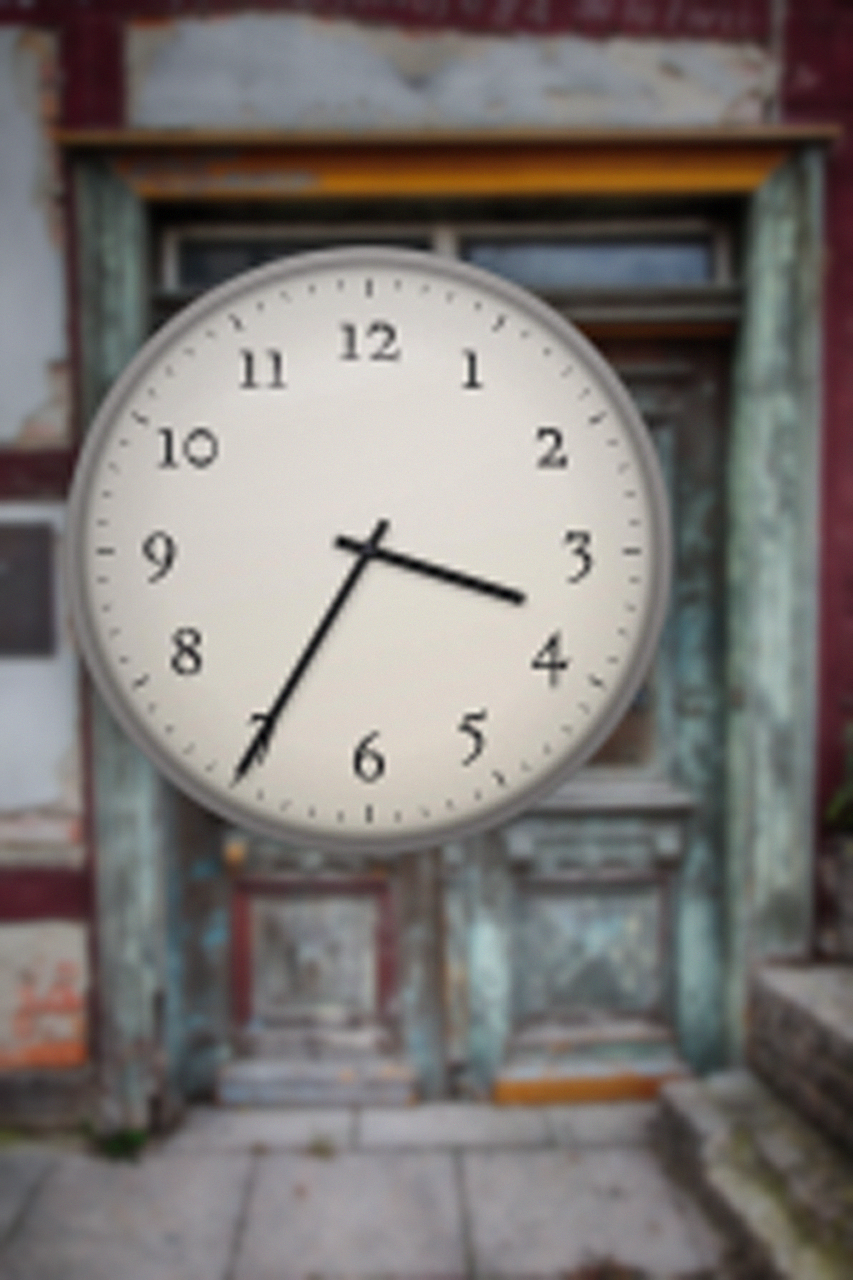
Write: 3 h 35 min
